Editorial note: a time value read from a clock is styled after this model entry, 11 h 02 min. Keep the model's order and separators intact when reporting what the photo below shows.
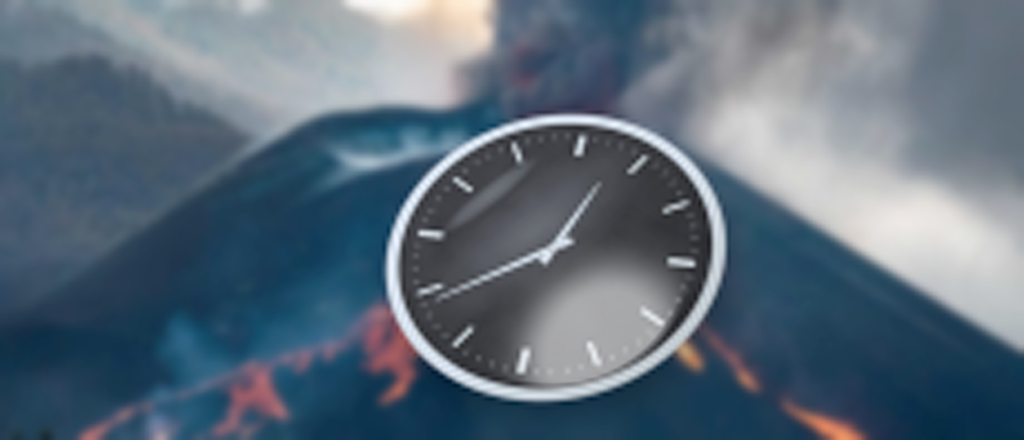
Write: 12 h 39 min
